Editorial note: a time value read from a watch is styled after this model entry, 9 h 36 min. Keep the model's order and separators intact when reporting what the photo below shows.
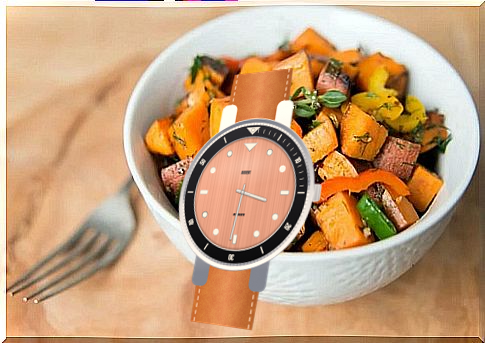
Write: 3 h 31 min
